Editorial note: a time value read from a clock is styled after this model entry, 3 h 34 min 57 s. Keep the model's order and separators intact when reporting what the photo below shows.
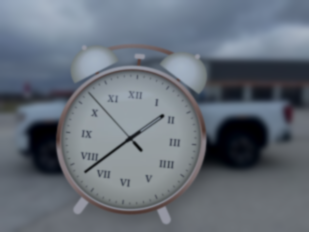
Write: 1 h 37 min 52 s
